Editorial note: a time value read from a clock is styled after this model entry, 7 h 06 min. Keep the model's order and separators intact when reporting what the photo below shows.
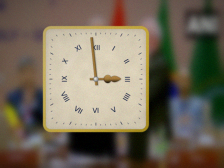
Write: 2 h 59 min
